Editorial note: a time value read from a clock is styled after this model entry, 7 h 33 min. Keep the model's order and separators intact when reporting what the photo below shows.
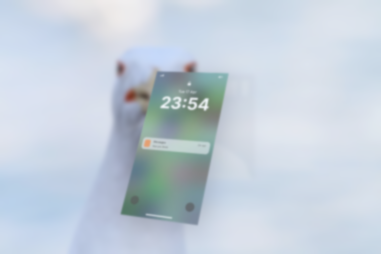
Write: 23 h 54 min
